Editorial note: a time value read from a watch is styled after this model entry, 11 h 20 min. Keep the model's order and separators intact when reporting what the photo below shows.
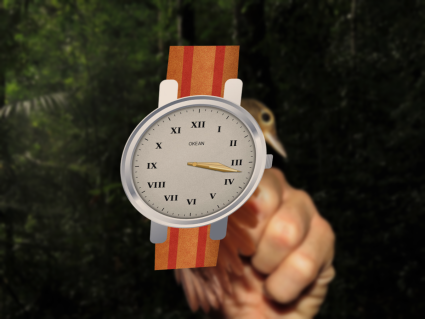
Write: 3 h 17 min
